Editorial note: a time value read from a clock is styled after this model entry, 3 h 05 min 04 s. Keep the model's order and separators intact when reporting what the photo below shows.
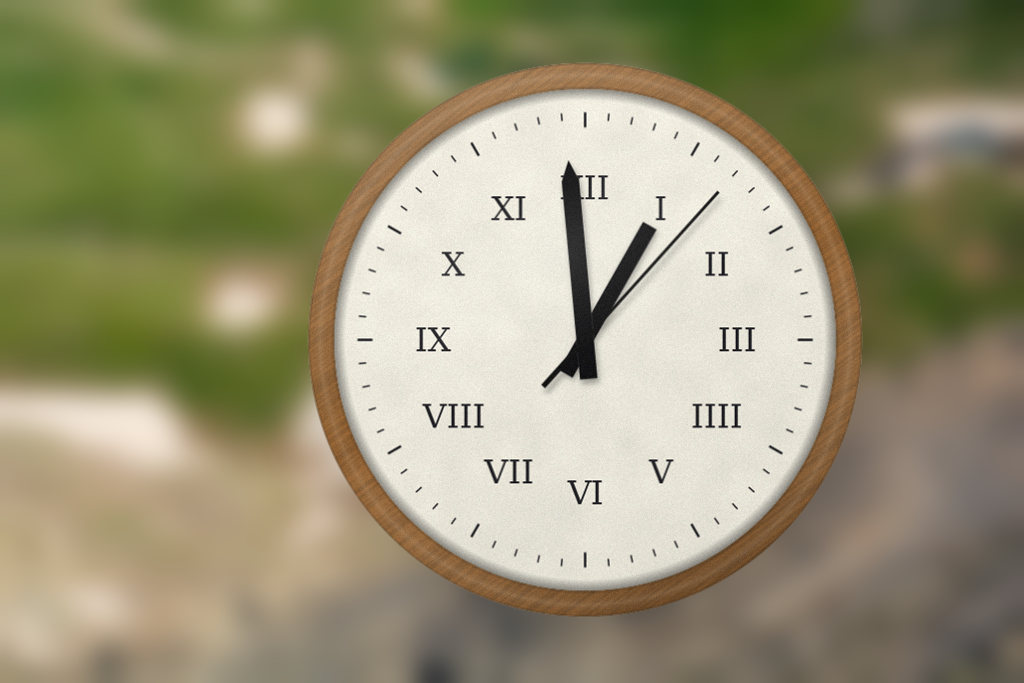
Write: 12 h 59 min 07 s
